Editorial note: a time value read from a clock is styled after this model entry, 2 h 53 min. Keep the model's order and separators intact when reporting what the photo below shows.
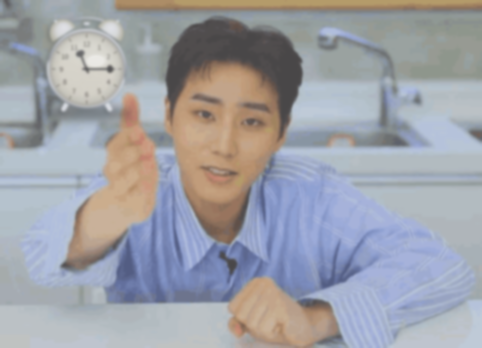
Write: 11 h 15 min
